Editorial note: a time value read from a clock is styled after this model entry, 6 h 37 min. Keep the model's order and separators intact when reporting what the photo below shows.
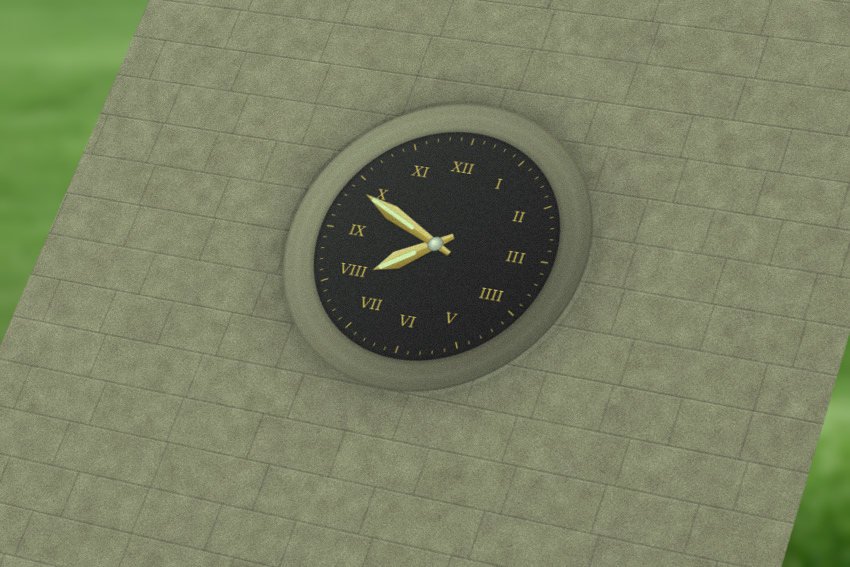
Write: 7 h 49 min
